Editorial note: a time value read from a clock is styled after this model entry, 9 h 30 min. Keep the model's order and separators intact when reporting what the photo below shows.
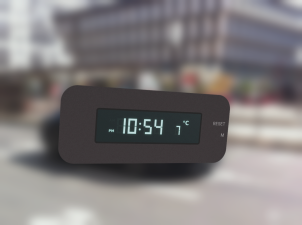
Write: 10 h 54 min
